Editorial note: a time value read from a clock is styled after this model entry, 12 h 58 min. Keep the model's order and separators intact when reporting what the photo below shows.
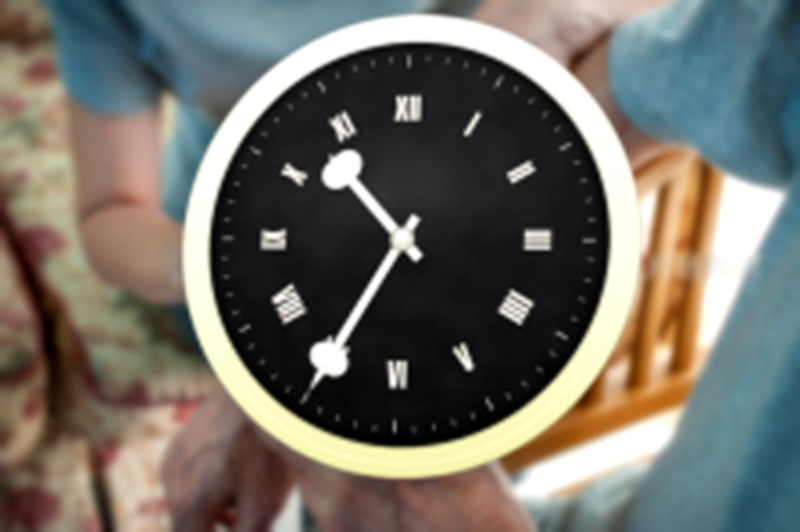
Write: 10 h 35 min
